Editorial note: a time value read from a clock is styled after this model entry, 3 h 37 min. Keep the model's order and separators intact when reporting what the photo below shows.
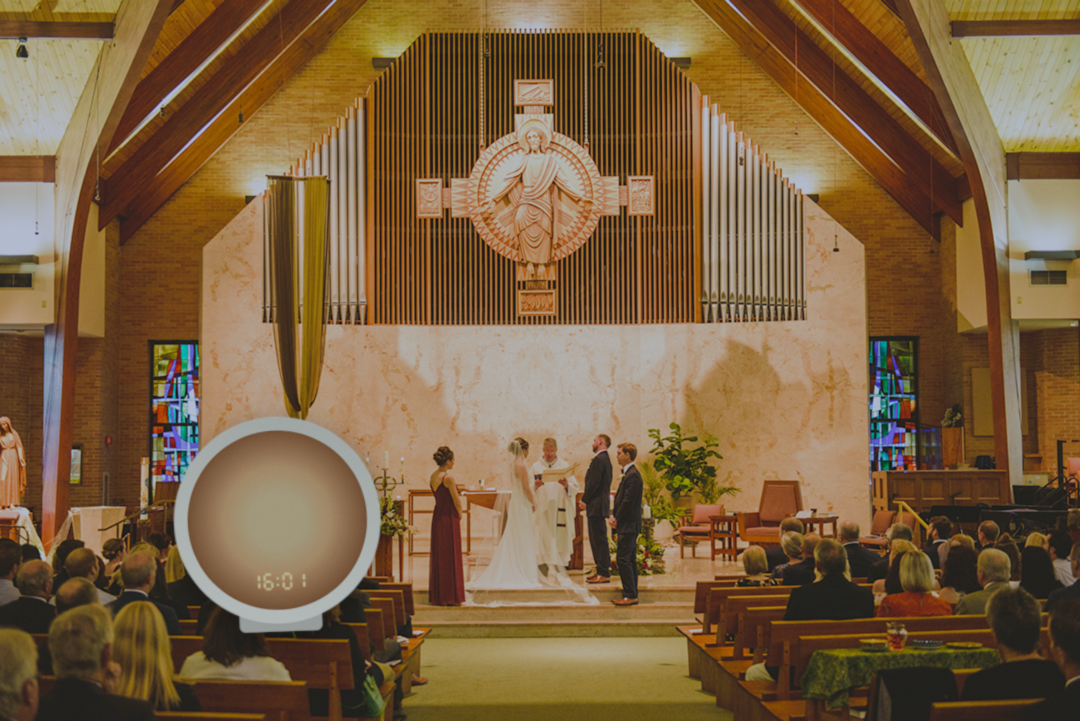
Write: 16 h 01 min
